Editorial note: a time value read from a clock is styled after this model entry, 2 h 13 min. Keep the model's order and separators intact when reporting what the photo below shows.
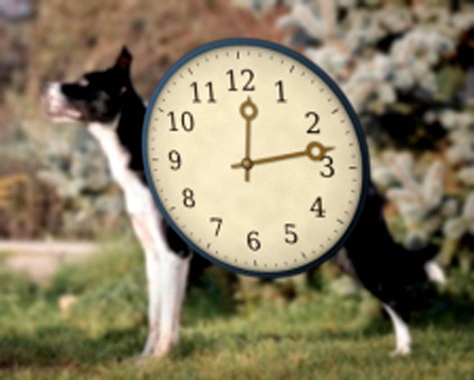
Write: 12 h 13 min
